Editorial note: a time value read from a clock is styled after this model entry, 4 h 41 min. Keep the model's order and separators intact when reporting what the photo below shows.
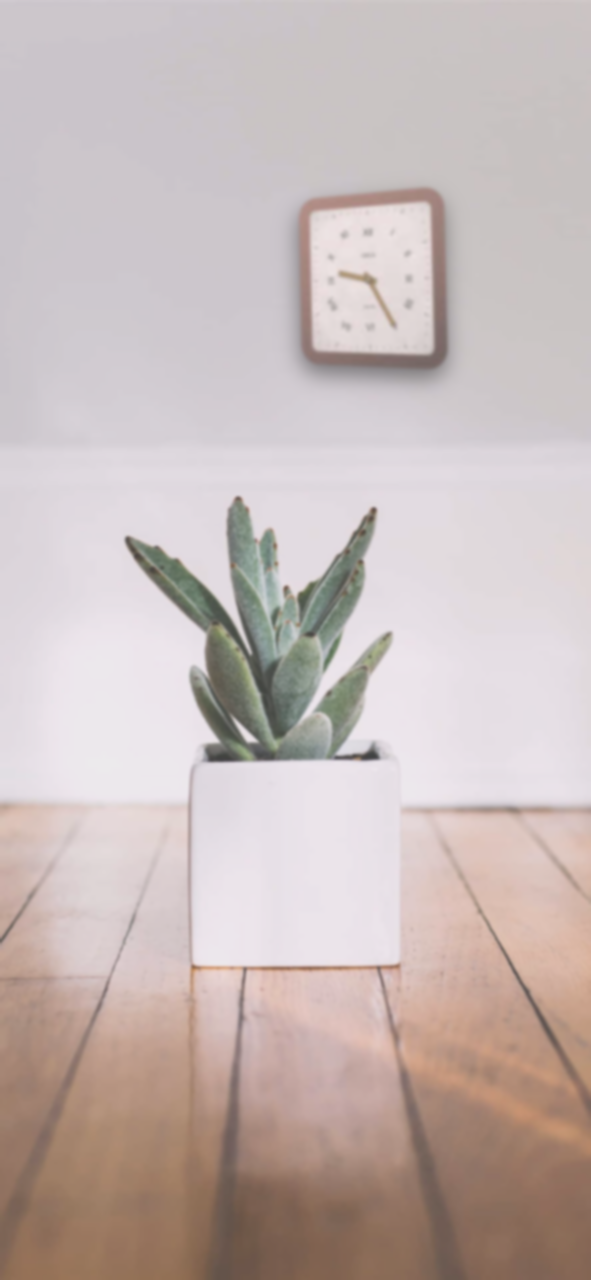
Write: 9 h 25 min
